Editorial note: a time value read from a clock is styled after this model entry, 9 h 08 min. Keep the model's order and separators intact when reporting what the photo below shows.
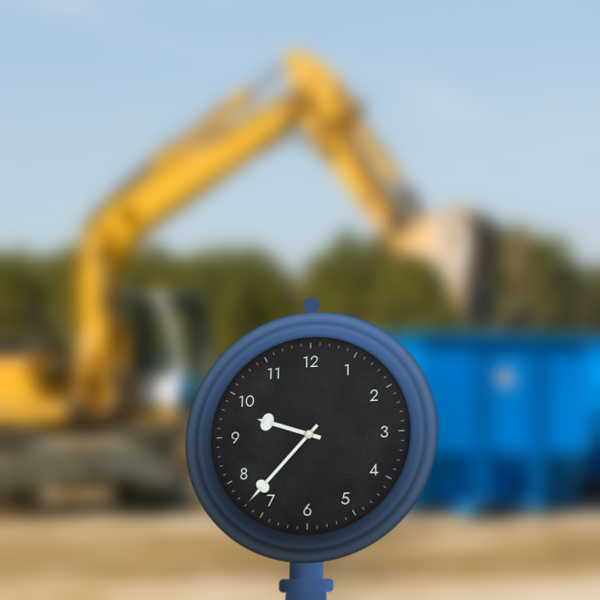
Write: 9 h 37 min
